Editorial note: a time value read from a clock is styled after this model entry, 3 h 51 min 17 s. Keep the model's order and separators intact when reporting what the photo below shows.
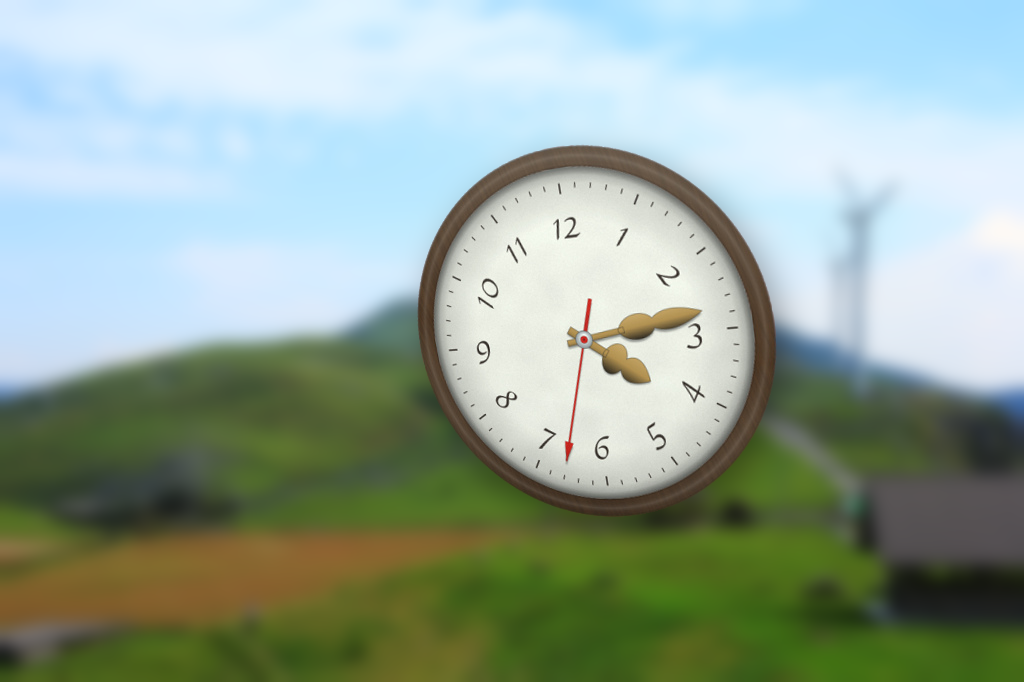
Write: 4 h 13 min 33 s
